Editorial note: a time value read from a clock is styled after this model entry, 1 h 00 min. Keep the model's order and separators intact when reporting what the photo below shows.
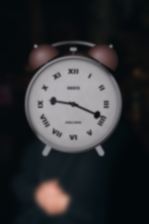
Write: 9 h 19 min
